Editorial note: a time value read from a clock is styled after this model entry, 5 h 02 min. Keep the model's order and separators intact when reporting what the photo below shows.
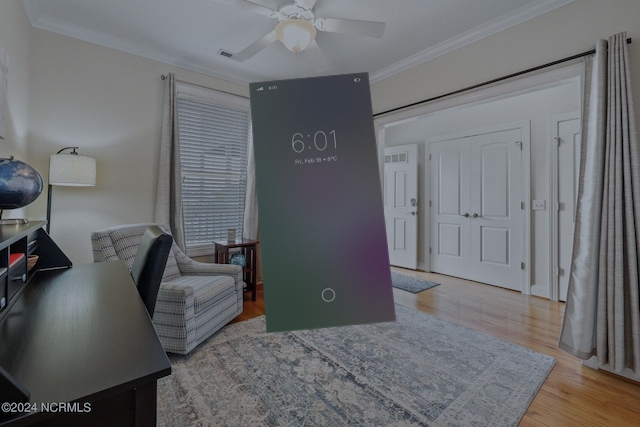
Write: 6 h 01 min
